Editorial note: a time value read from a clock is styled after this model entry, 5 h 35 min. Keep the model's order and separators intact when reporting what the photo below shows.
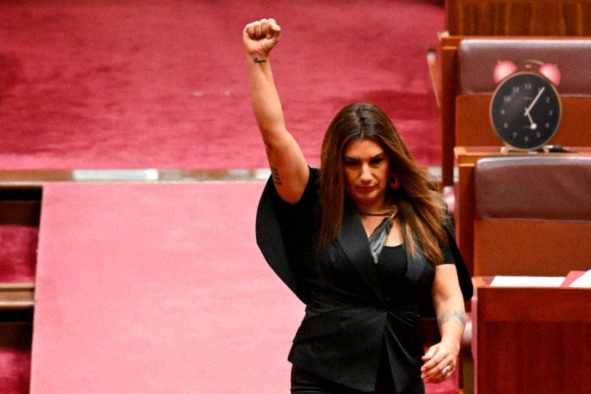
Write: 5 h 06 min
